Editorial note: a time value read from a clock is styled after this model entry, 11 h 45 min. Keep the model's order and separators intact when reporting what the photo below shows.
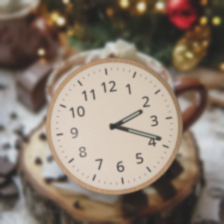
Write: 2 h 19 min
